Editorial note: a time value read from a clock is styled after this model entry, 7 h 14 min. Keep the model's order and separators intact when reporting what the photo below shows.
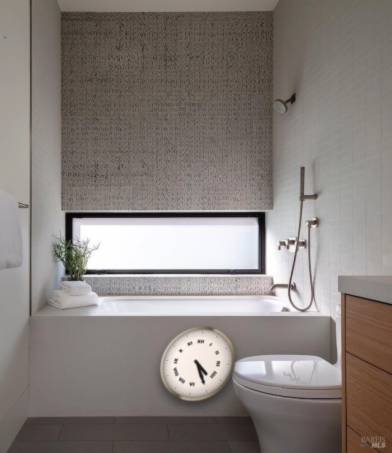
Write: 4 h 25 min
